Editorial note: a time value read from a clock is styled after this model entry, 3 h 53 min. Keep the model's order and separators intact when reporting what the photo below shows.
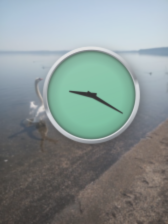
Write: 9 h 20 min
